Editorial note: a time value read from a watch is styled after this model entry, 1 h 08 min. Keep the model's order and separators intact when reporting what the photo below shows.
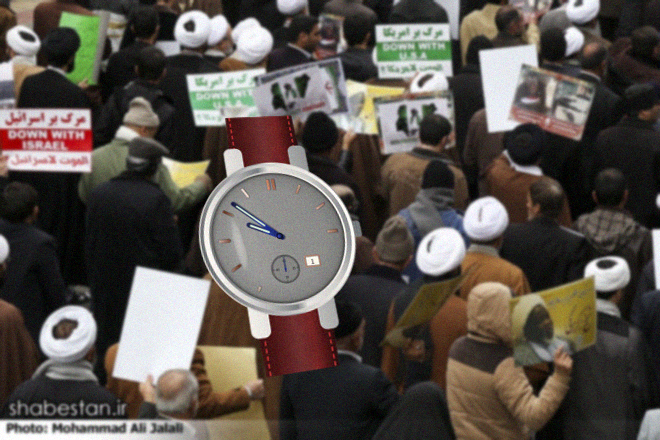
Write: 9 h 52 min
